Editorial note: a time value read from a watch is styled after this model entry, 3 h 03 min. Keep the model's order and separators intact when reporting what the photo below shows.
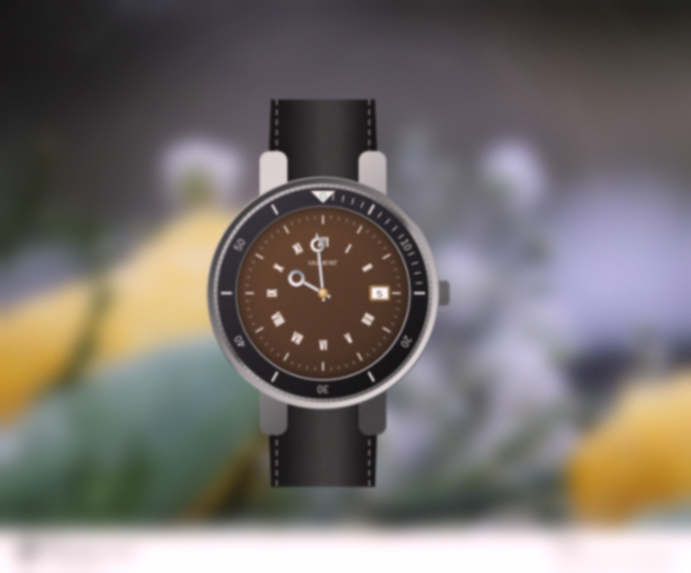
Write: 9 h 59 min
